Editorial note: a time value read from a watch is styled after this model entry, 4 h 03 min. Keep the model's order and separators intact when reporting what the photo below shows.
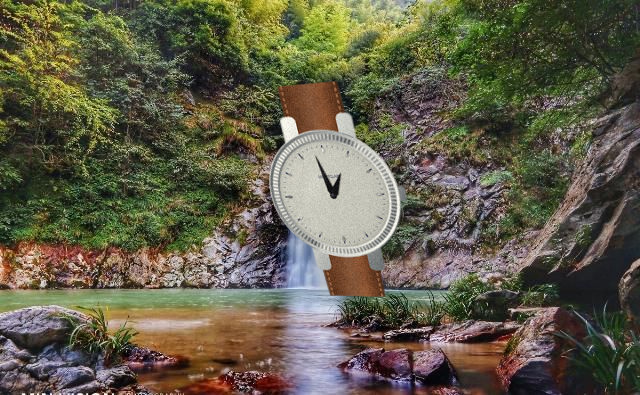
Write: 12 h 58 min
